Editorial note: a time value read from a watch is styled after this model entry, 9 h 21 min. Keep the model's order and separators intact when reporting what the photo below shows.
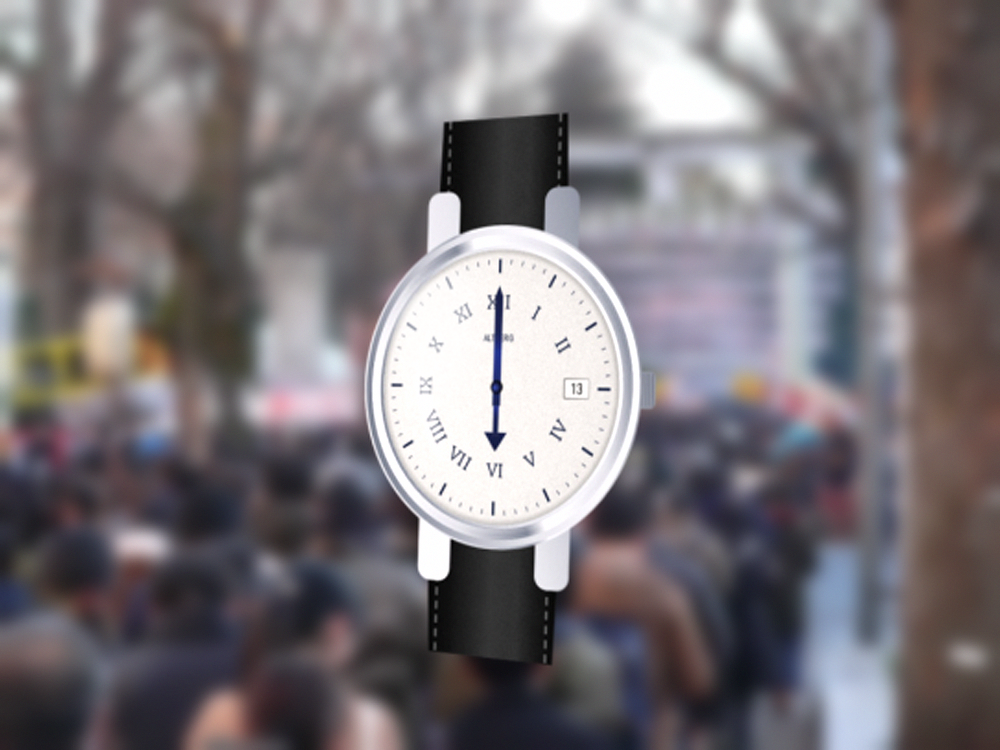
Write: 6 h 00 min
